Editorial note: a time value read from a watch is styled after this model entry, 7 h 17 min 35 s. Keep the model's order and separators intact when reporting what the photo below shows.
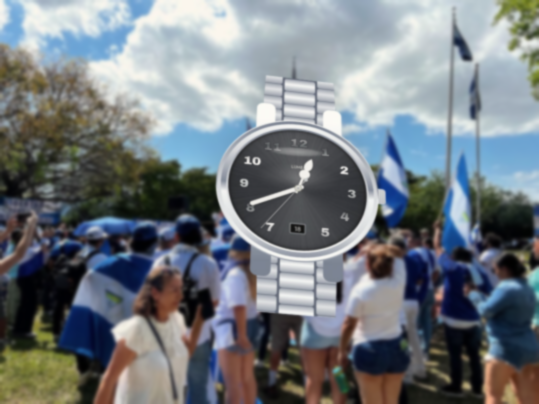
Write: 12 h 40 min 36 s
